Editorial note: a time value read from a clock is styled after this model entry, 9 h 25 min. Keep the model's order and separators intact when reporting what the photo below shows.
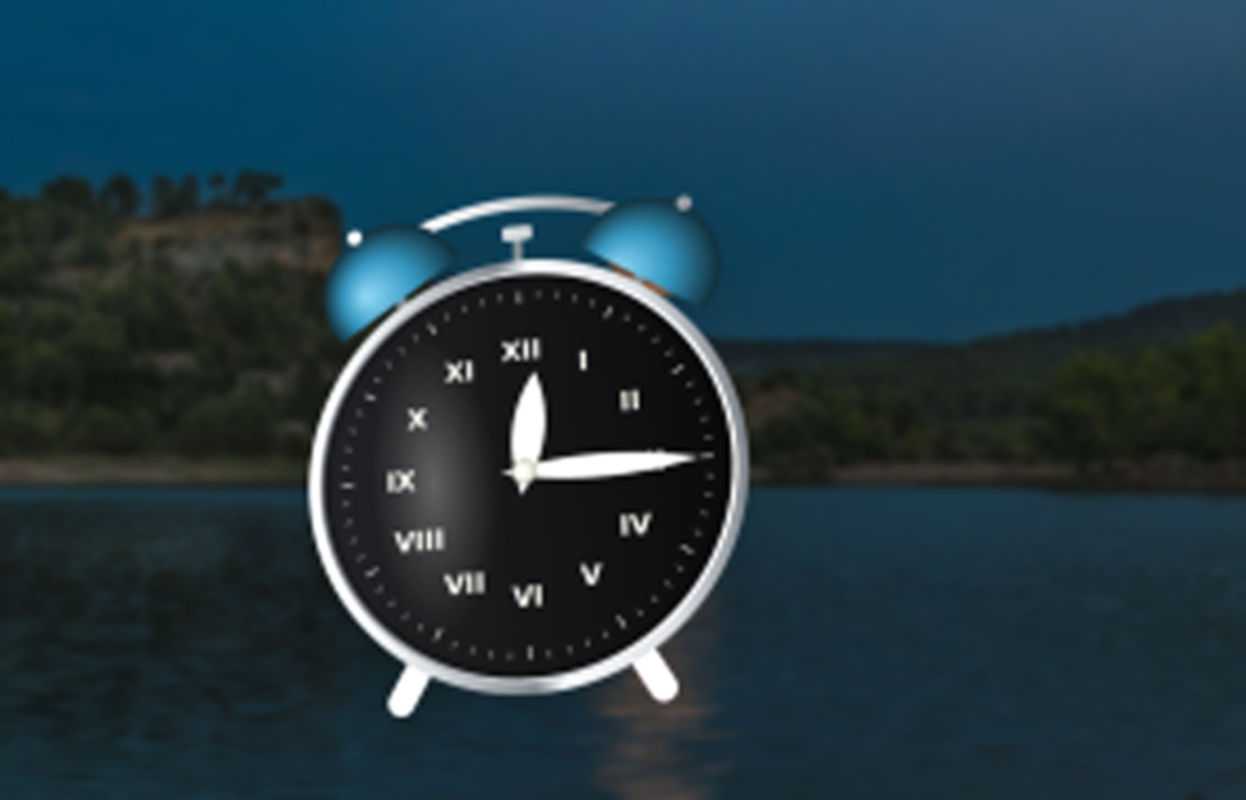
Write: 12 h 15 min
